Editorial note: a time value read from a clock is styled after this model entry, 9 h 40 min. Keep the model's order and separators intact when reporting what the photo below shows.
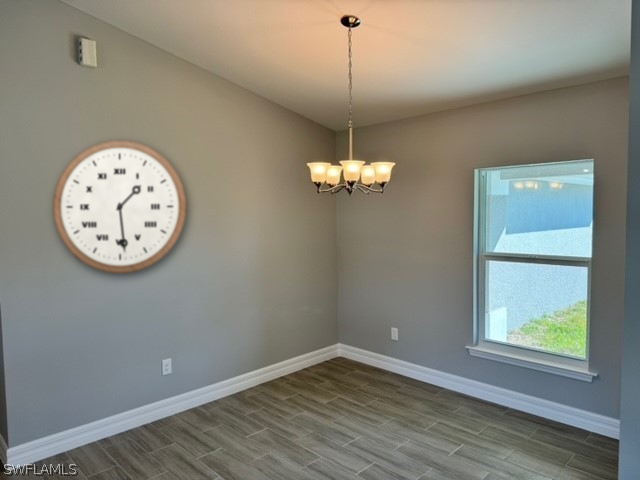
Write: 1 h 29 min
